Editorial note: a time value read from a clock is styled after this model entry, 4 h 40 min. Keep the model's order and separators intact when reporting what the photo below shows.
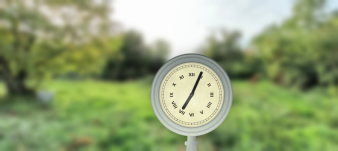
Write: 7 h 04 min
